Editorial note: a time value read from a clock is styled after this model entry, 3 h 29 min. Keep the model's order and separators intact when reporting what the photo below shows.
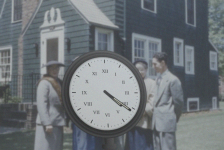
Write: 4 h 21 min
